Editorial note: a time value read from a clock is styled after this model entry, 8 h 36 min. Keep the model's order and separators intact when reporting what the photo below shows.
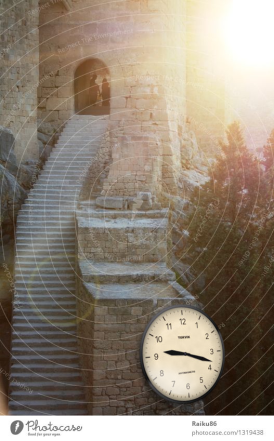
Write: 9 h 18 min
